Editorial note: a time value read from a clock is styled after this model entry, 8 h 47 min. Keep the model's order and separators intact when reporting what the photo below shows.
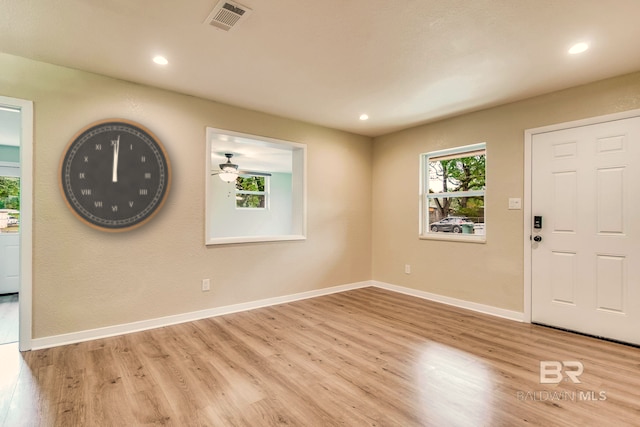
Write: 12 h 01 min
